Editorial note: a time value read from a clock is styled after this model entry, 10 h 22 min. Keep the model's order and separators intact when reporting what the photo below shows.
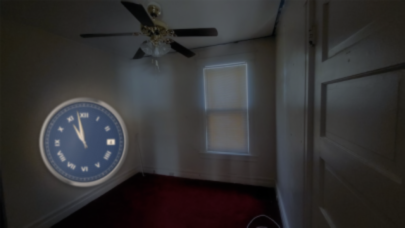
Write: 10 h 58 min
